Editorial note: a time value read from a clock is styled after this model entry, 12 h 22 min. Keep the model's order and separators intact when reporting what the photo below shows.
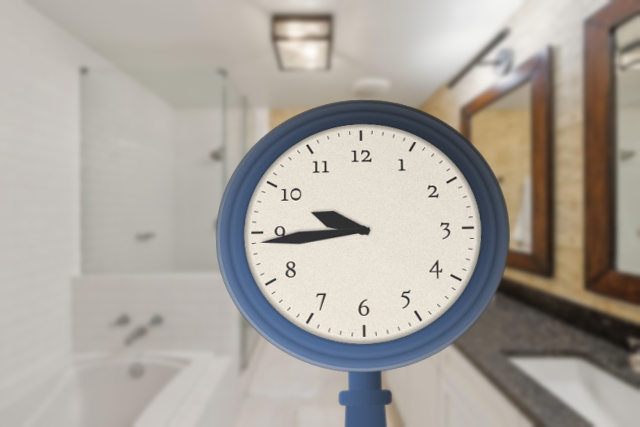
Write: 9 h 44 min
